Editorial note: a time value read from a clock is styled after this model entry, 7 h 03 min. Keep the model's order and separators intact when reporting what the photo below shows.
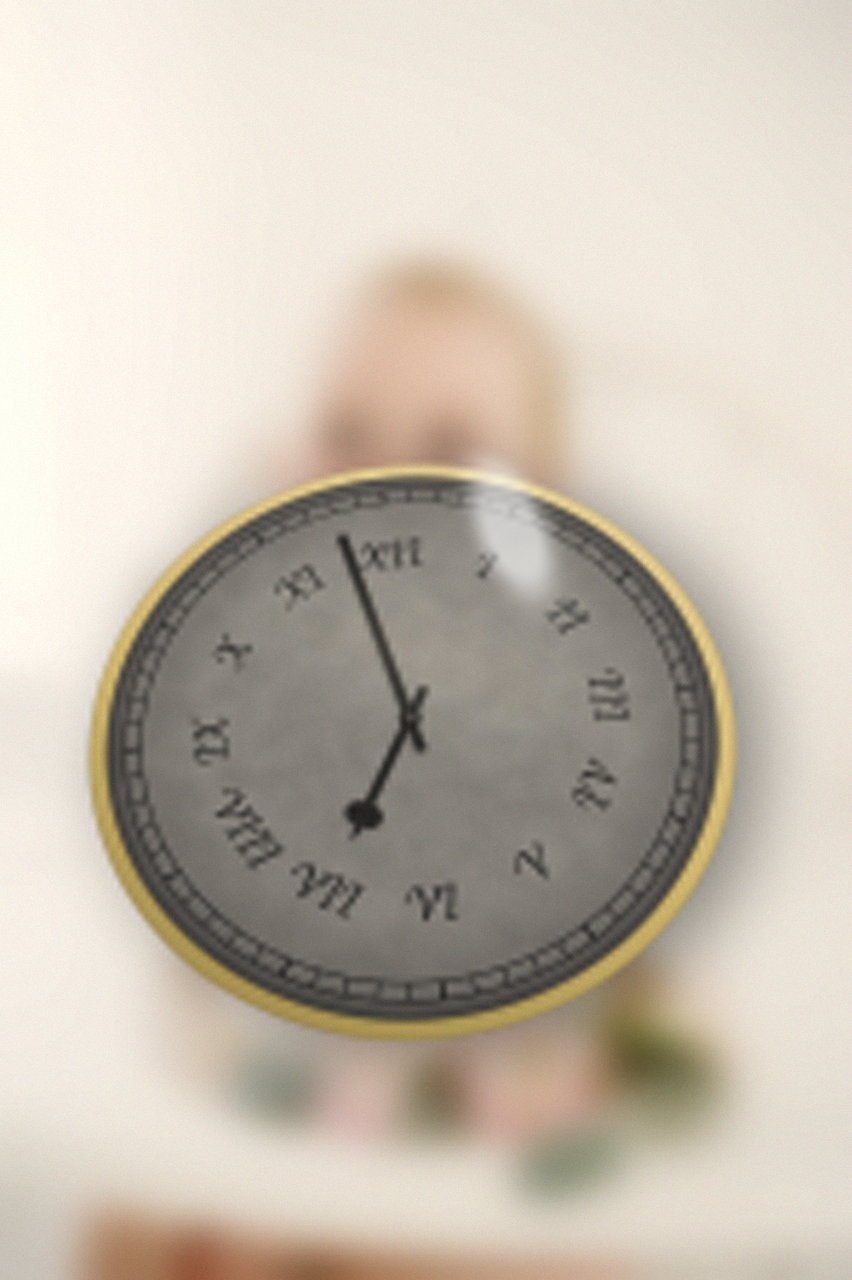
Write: 6 h 58 min
